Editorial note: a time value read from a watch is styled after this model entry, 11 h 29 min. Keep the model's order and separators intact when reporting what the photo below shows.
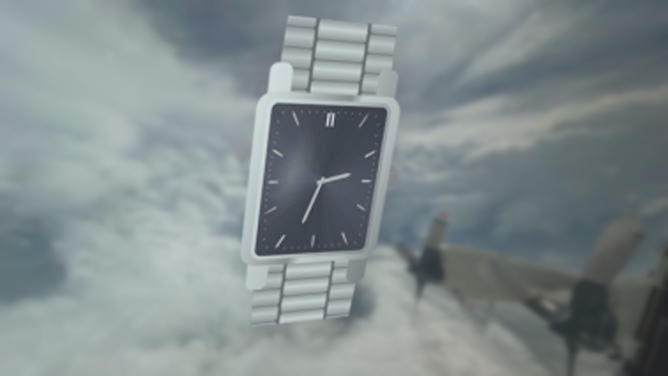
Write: 2 h 33 min
